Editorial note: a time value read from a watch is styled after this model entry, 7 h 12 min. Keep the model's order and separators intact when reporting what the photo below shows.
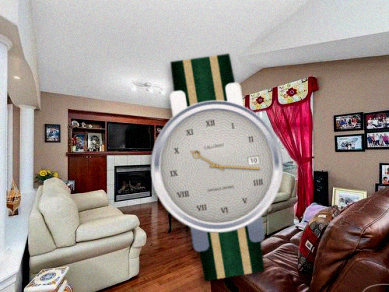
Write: 10 h 17 min
